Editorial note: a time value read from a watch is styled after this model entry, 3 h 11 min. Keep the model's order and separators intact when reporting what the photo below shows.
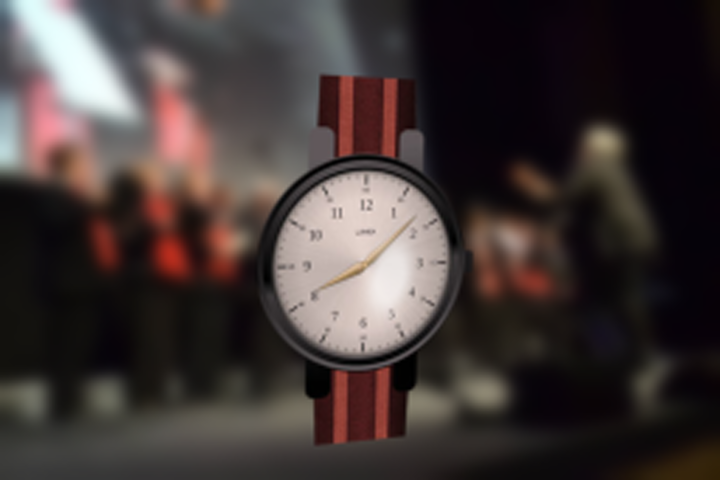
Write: 8 h 08 min
